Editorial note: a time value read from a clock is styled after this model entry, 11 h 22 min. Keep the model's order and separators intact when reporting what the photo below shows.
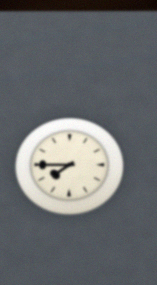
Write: 7 h 45 min
